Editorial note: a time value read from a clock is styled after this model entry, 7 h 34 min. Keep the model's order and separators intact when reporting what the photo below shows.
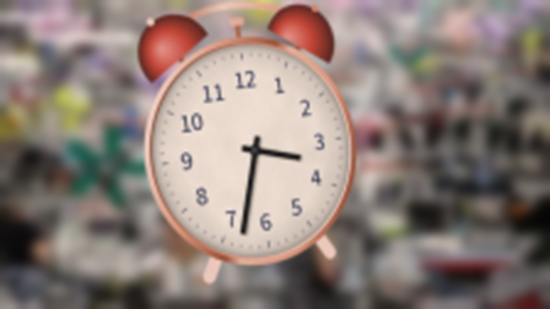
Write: 3 h 33 min
